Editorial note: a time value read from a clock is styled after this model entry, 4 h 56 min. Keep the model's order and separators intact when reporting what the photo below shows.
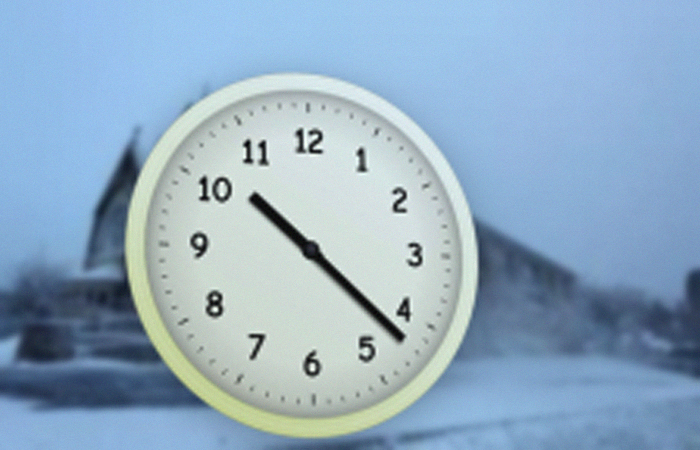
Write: 10 h 22 min
